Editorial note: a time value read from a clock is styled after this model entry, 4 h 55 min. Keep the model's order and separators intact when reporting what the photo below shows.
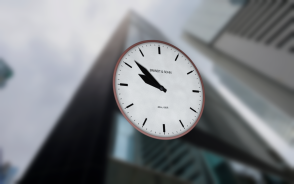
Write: 9 h 52 min
